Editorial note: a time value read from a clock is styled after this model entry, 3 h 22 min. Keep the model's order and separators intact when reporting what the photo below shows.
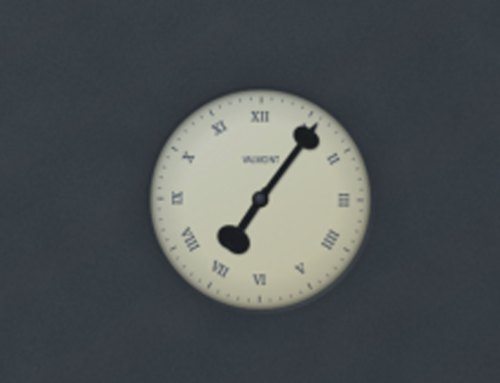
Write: 7 h 06 min
